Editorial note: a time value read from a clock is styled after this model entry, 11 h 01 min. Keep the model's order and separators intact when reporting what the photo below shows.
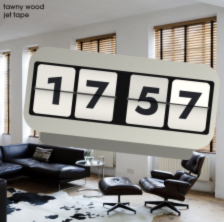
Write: 17 h 57 min
